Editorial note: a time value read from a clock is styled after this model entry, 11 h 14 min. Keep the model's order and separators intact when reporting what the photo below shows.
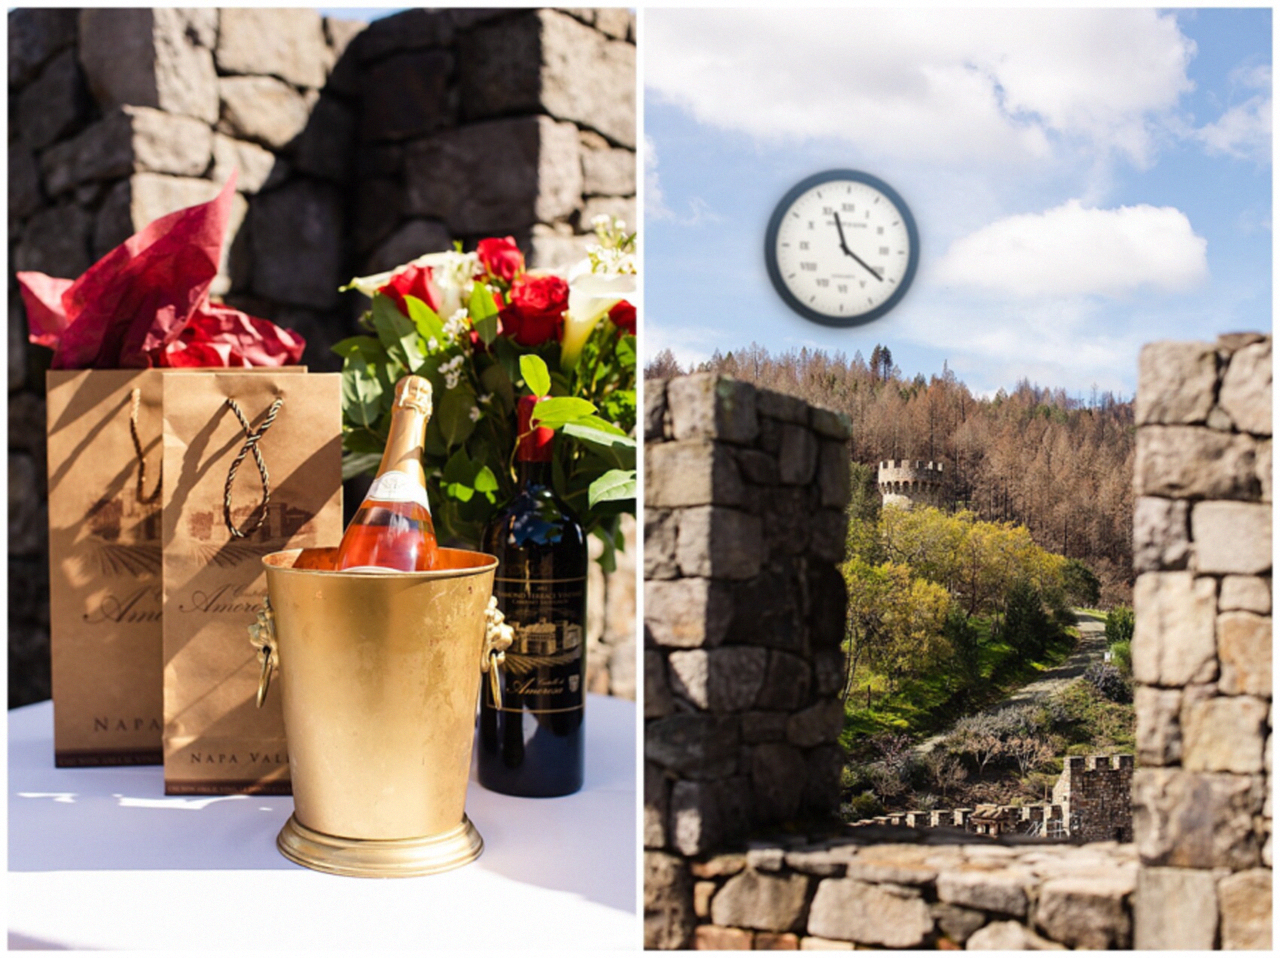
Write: 11 h 21 min
